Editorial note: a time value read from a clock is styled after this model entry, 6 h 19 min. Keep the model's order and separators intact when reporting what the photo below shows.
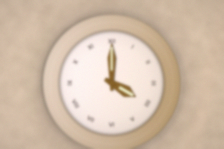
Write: 4 h 00 min
